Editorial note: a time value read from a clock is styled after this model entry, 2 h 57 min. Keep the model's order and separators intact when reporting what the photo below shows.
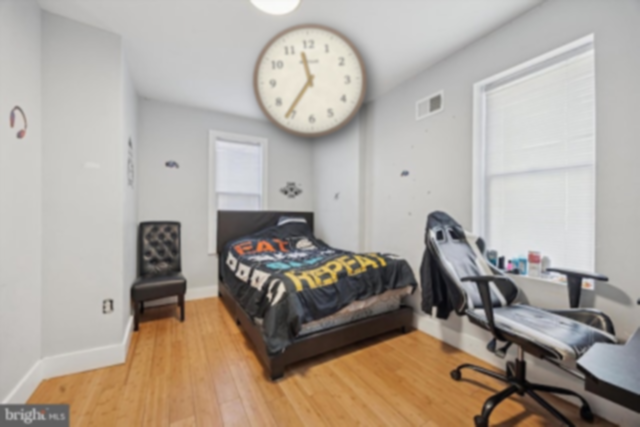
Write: 11 h 36 min
